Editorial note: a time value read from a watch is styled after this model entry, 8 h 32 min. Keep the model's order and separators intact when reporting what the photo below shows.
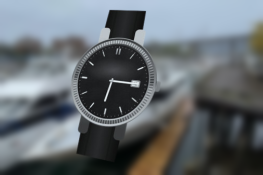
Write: 6 h 15 min
